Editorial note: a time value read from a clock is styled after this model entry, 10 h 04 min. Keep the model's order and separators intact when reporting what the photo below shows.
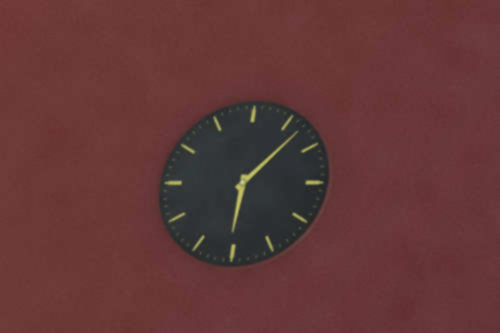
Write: 6 h 07 min
